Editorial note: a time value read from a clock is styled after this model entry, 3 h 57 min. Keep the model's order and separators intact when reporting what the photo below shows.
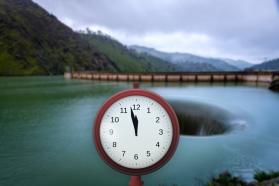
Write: 11 h 58 min
